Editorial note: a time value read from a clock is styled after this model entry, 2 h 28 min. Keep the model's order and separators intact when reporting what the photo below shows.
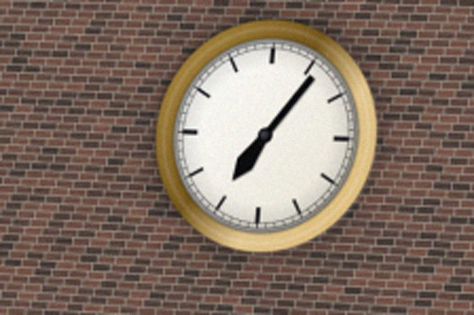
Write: 7 h 06 min
